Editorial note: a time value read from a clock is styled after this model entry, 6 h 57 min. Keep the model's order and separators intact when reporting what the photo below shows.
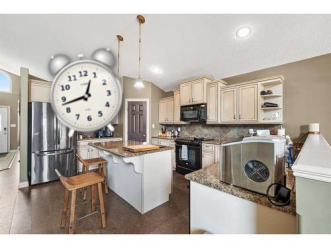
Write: 12 h 43 min
